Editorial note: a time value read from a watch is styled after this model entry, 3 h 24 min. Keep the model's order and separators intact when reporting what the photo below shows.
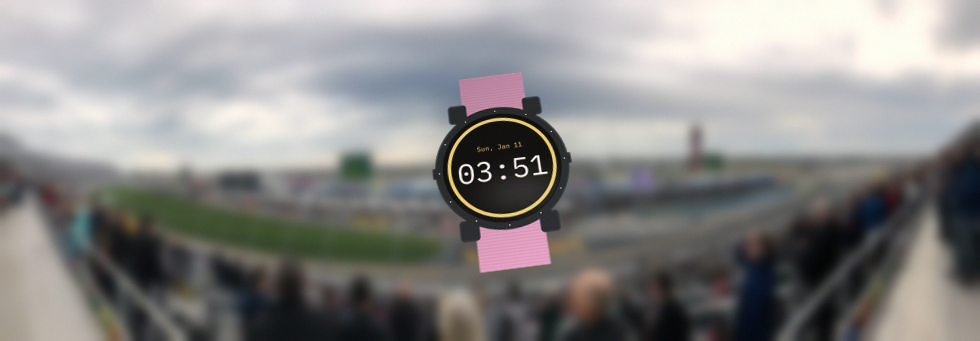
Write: 3 h 51 min
